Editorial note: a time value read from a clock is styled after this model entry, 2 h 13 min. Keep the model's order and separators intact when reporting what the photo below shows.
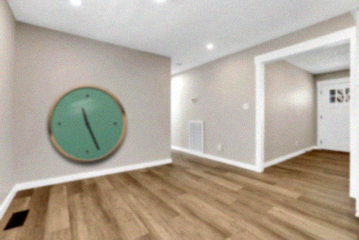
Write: 11 h 26 min
